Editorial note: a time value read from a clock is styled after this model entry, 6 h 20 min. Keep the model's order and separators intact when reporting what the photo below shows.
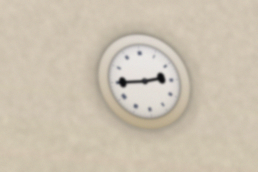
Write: 2 h 45 min
